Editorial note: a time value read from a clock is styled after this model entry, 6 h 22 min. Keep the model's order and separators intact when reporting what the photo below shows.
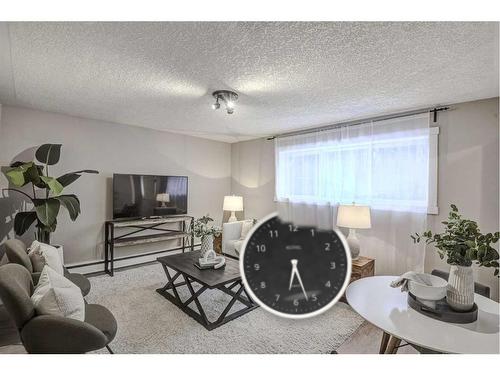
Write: 6 h 27 min
